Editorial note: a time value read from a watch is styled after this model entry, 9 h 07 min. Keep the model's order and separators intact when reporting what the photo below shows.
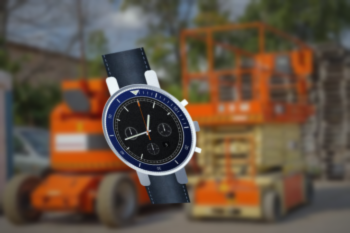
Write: 12 h 43 min
